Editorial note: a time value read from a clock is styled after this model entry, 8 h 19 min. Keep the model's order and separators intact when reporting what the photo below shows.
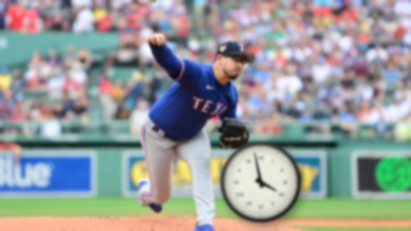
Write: 3 h 58 min
